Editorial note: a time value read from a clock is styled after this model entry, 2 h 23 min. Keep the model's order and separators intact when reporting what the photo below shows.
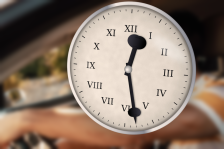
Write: 12 h 28 min
